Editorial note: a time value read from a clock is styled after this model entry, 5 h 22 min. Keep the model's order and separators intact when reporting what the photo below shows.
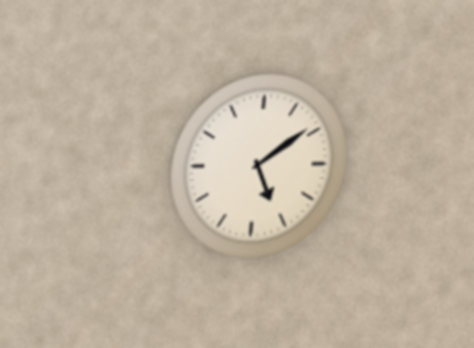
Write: 5 h 09 min
